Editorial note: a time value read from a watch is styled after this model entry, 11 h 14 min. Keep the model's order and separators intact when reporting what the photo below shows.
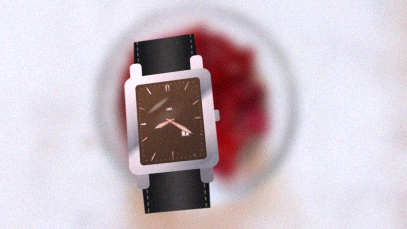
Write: 8 h 21 min
